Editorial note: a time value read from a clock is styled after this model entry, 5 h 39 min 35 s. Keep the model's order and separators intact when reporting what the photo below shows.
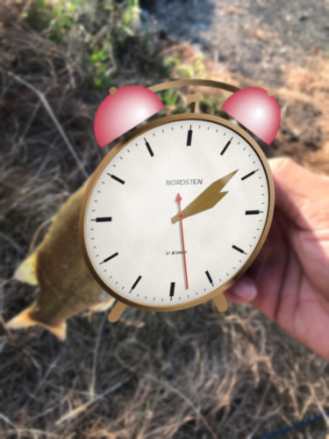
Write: 2 h 08 min 28 s
